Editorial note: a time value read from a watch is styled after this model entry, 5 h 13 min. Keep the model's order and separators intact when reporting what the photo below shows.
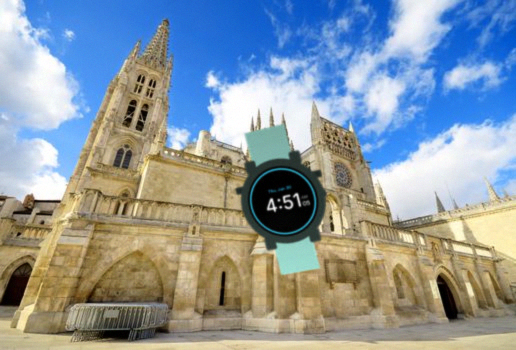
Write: 4 h 51 min
